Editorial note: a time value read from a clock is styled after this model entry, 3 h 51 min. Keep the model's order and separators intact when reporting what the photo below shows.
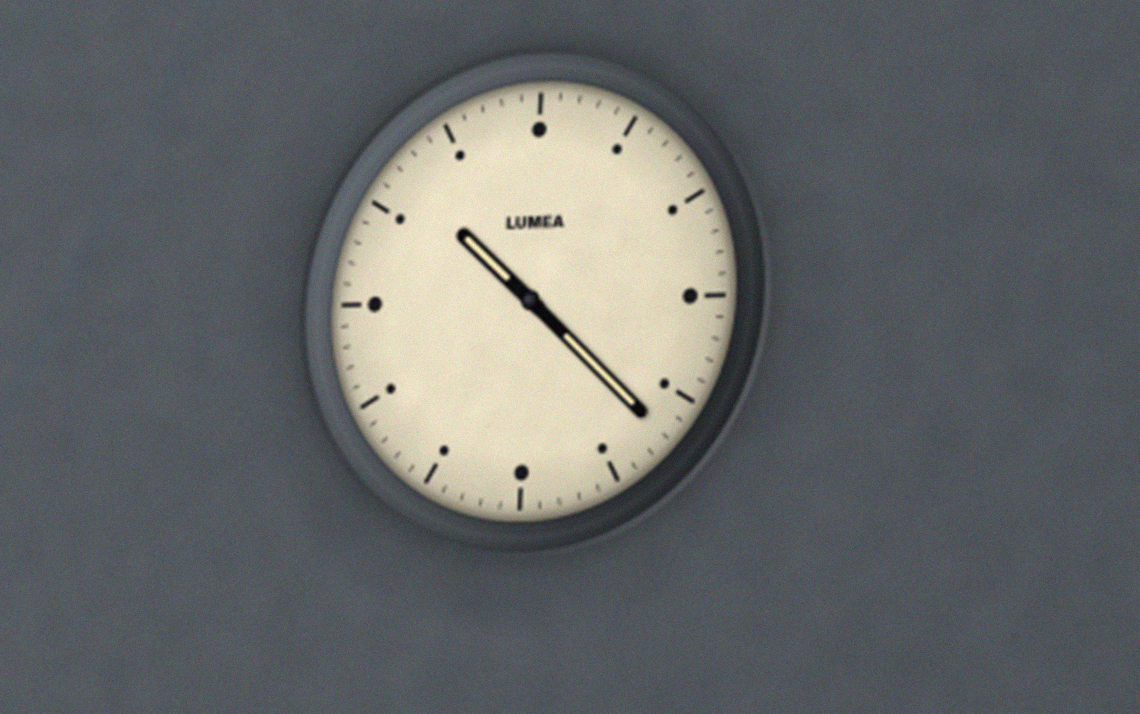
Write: 10 h 22 min
